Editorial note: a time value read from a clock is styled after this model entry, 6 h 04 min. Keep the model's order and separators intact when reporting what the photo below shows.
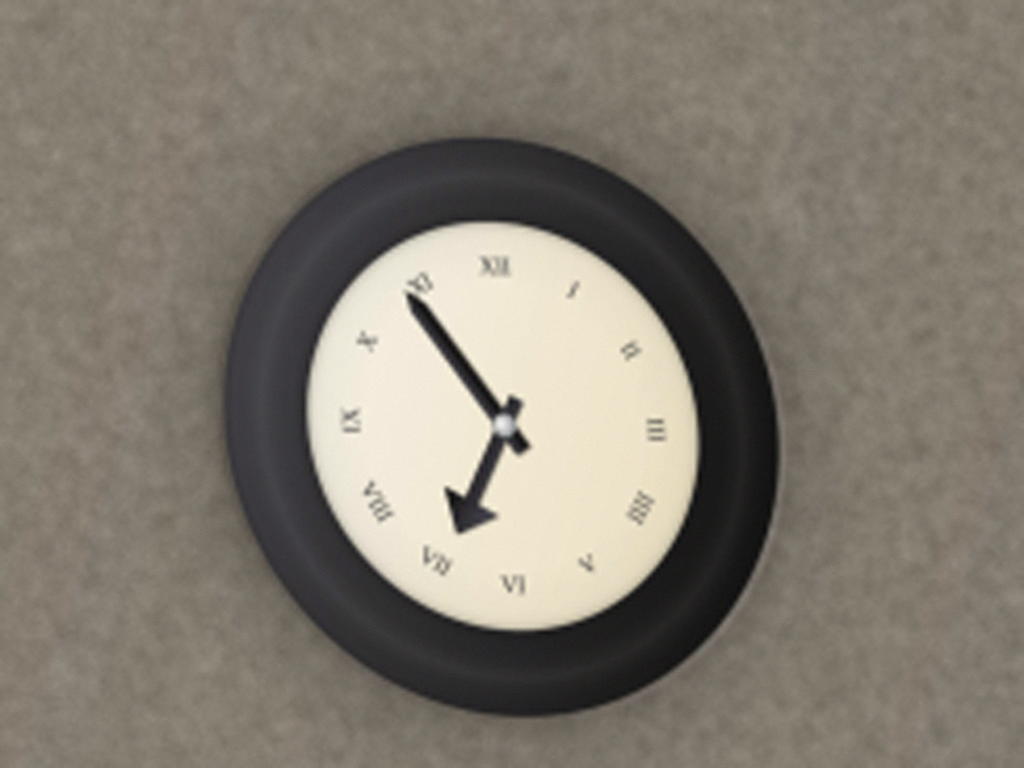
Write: 6 h 54 min
